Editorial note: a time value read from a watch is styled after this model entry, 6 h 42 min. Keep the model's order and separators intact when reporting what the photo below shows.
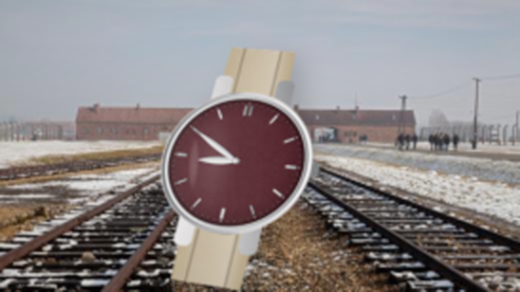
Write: 8 h 50 min
